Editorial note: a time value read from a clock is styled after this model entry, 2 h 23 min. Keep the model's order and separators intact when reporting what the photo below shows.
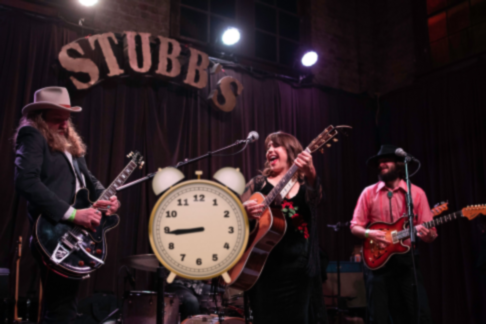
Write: 8 h 44 min
